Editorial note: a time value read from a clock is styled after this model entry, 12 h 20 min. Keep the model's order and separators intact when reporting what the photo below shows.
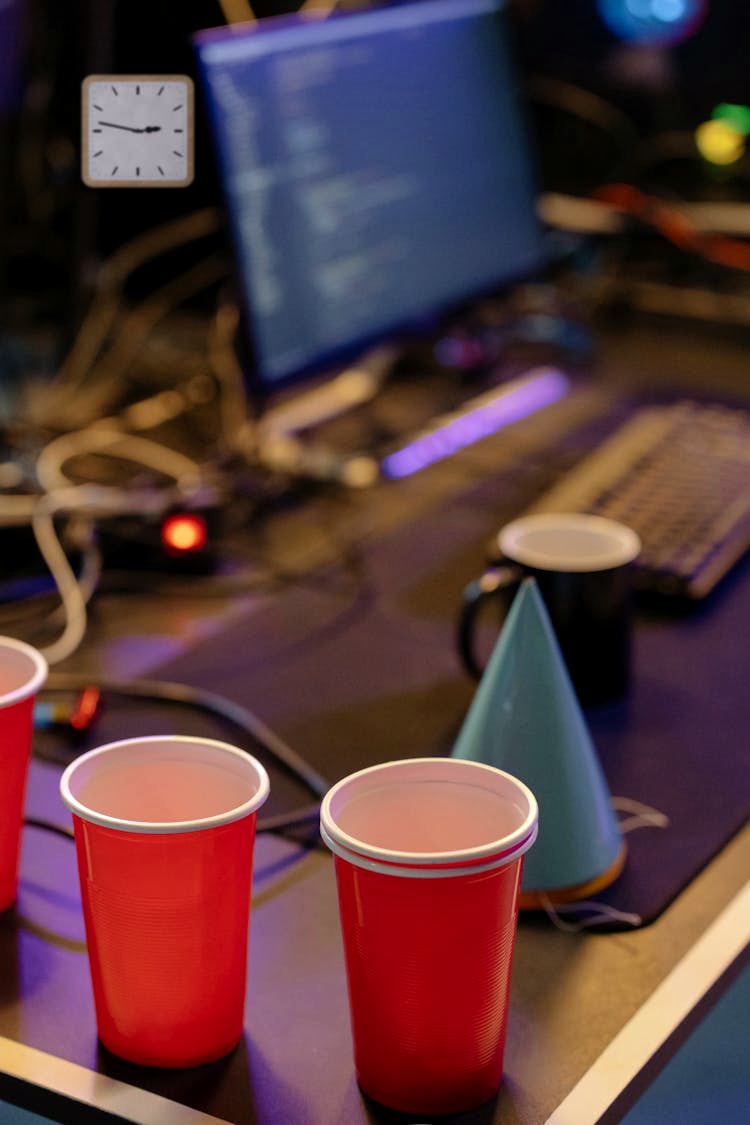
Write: 2 h 47 min
